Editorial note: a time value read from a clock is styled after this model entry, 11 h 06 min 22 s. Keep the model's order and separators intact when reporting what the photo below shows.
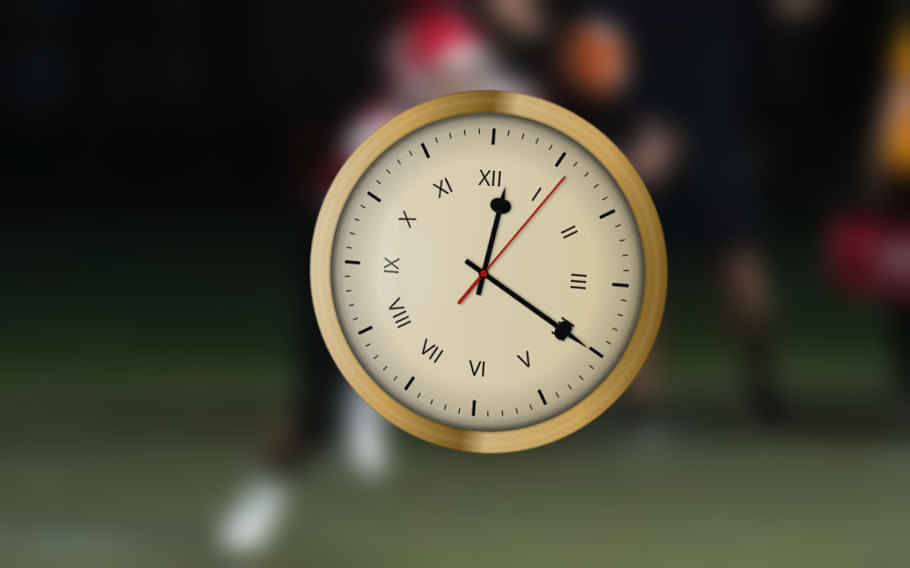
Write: 12 h 20 min 06 s
